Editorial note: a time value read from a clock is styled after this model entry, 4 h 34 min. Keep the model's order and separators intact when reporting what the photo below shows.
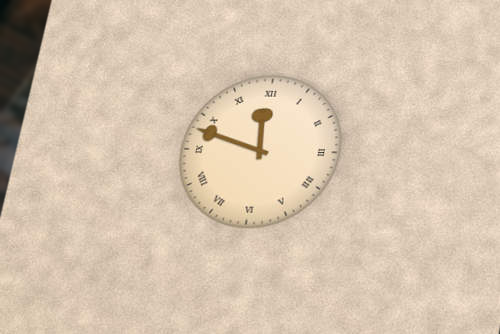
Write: 11 h 48 min
